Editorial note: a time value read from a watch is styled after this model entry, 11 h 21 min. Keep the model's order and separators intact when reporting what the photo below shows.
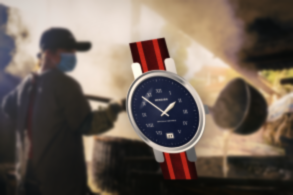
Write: 1 h 52 min
